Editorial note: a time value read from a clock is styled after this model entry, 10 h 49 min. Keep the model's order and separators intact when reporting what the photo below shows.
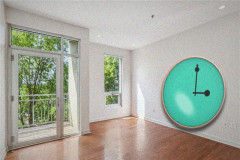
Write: 3 h 00 min
